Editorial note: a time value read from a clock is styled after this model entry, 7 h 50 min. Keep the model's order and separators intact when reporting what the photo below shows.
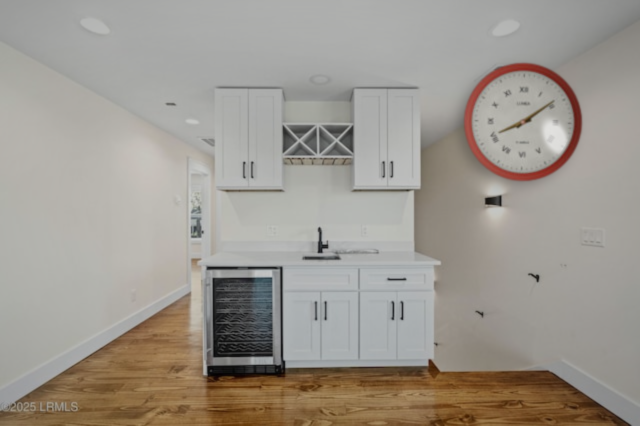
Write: 8 h 09 min
